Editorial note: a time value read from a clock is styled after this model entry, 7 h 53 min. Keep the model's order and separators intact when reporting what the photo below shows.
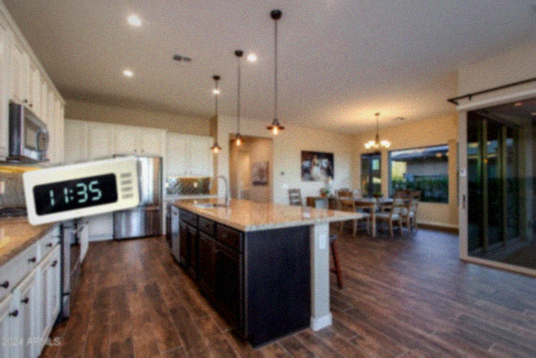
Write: 11 h 35 min
